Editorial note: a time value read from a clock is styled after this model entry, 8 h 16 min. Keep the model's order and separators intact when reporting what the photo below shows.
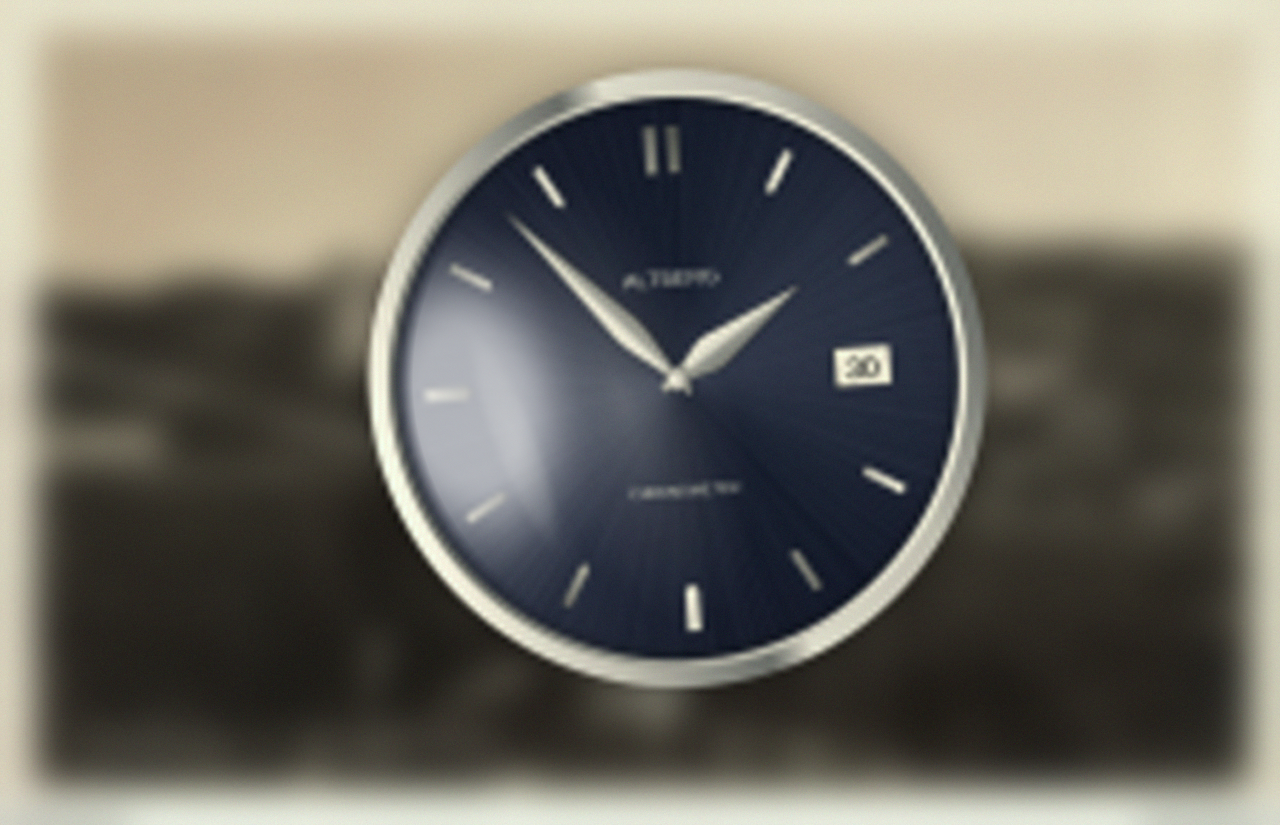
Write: 1 h 53 min
